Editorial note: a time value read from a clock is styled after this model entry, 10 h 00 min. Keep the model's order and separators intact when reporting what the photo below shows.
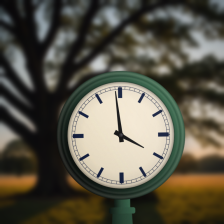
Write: 3 h 59 min
